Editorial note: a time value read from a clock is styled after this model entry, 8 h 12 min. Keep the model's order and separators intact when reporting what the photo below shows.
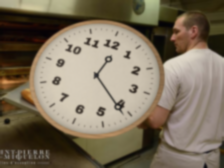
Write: 12 h 21 min
